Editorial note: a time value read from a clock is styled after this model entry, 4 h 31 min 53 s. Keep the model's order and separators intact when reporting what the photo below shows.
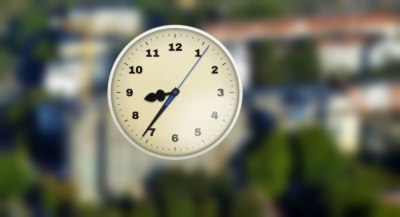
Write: 8 h 36 min 06 s
